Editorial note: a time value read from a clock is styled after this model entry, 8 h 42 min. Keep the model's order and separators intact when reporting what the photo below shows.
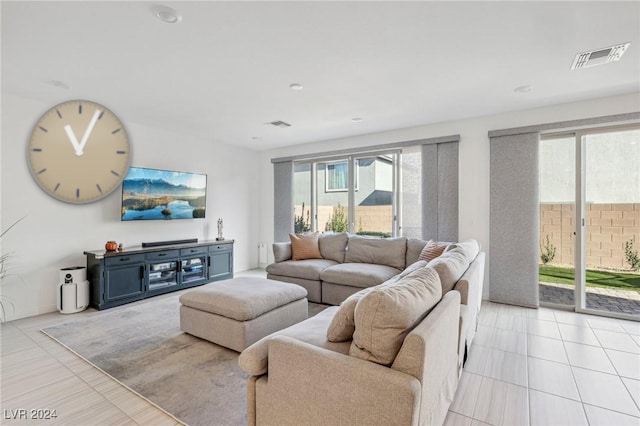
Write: 11 h 04 min
